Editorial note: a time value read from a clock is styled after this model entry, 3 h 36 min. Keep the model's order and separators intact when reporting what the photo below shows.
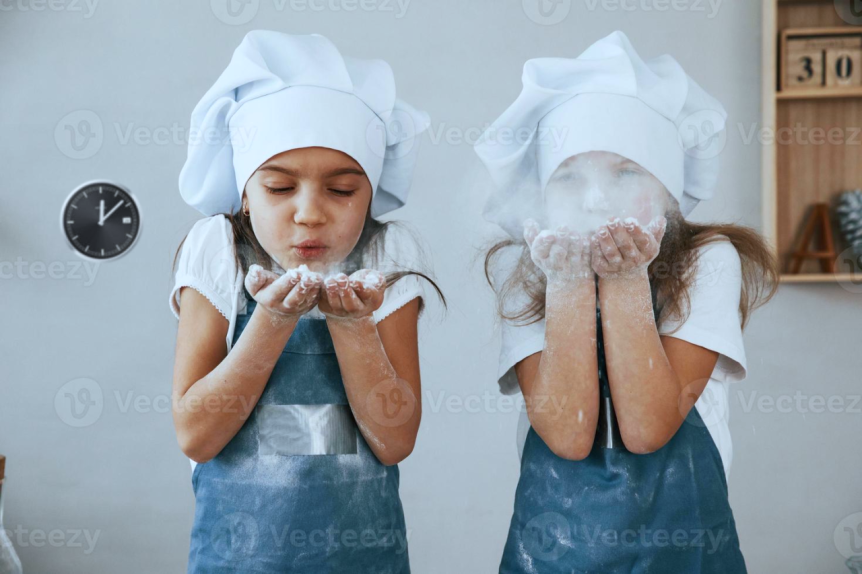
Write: 12 h 08 min
